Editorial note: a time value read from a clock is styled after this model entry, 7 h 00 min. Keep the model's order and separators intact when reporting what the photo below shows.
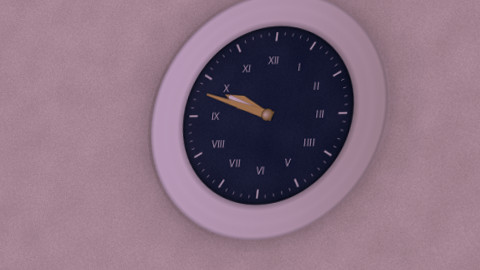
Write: 9 h 48 min
